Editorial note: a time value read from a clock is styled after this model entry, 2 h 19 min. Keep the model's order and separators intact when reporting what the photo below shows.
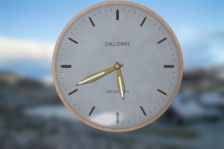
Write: 5 h 41 min
